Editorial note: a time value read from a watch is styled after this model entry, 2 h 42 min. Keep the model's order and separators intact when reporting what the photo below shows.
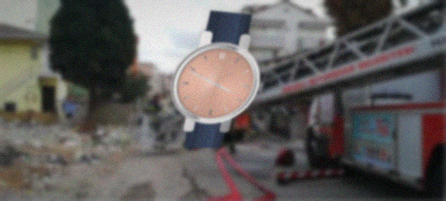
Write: 3 h 49 min
